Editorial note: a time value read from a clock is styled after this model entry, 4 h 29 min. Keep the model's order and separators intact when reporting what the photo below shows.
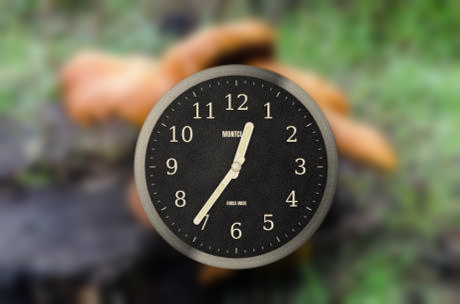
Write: 12 h 36 min
